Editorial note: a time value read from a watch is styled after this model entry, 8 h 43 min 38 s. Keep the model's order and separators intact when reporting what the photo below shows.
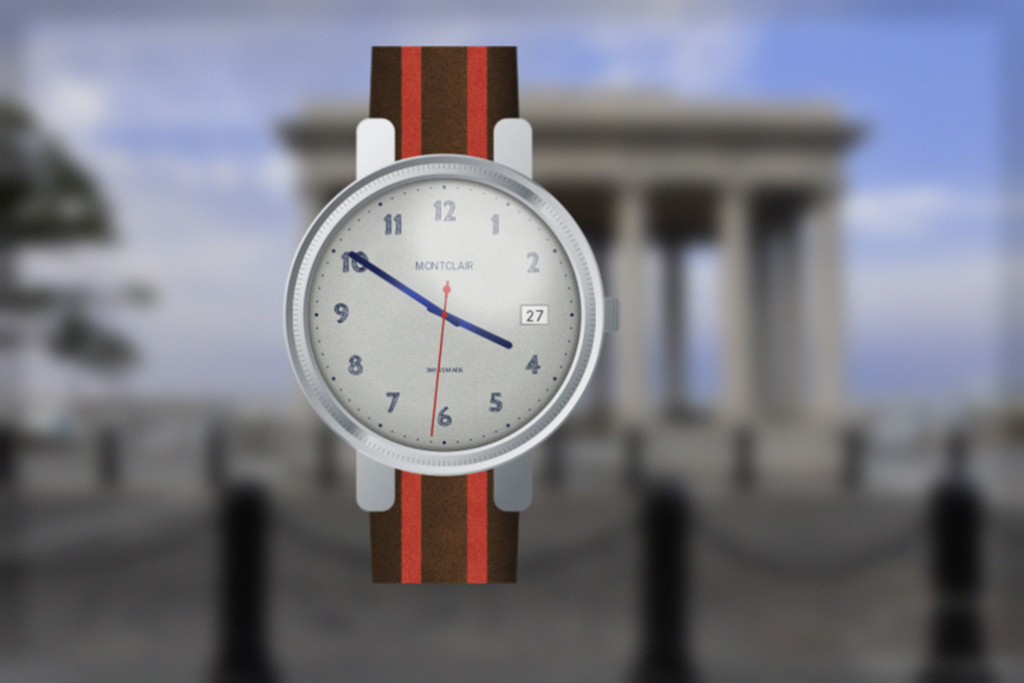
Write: 3 h 50 min 31 s
